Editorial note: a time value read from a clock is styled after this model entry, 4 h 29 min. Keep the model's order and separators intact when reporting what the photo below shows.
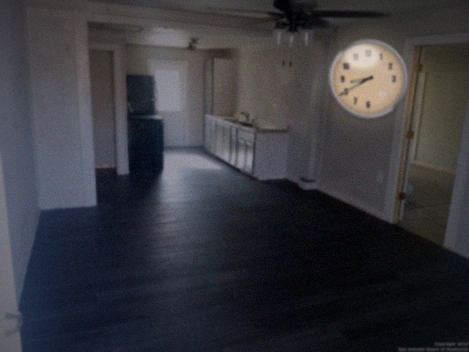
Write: 8 h 40 min
